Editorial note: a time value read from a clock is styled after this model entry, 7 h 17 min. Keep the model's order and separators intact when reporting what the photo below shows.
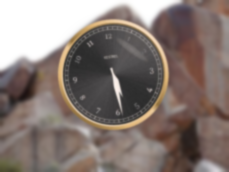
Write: 5 h 29 min
